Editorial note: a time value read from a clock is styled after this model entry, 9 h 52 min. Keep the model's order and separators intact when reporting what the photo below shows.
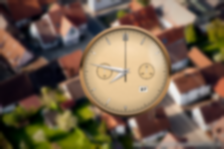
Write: 7 h 47 min
